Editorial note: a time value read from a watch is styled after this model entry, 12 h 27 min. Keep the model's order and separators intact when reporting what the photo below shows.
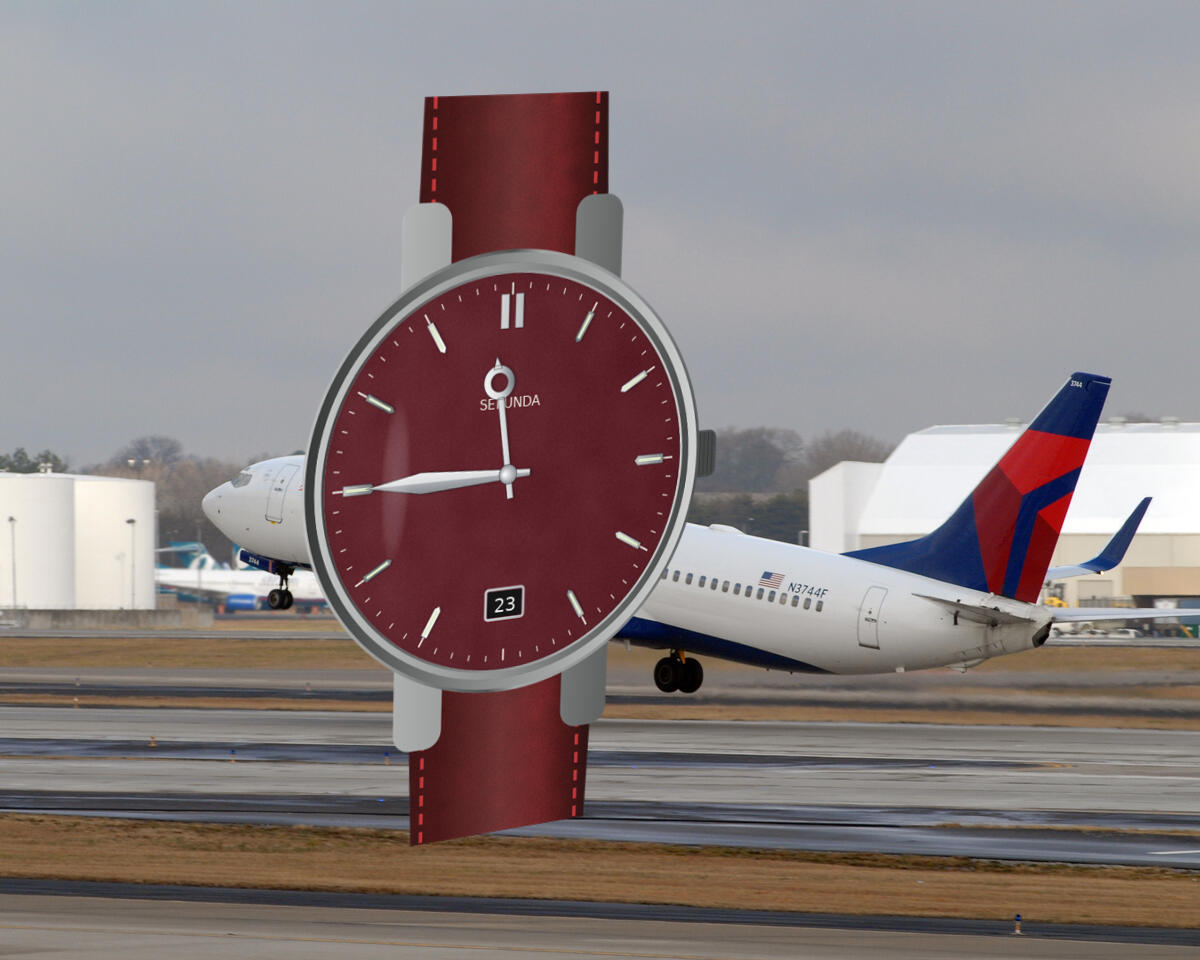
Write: 11 h 45 min
